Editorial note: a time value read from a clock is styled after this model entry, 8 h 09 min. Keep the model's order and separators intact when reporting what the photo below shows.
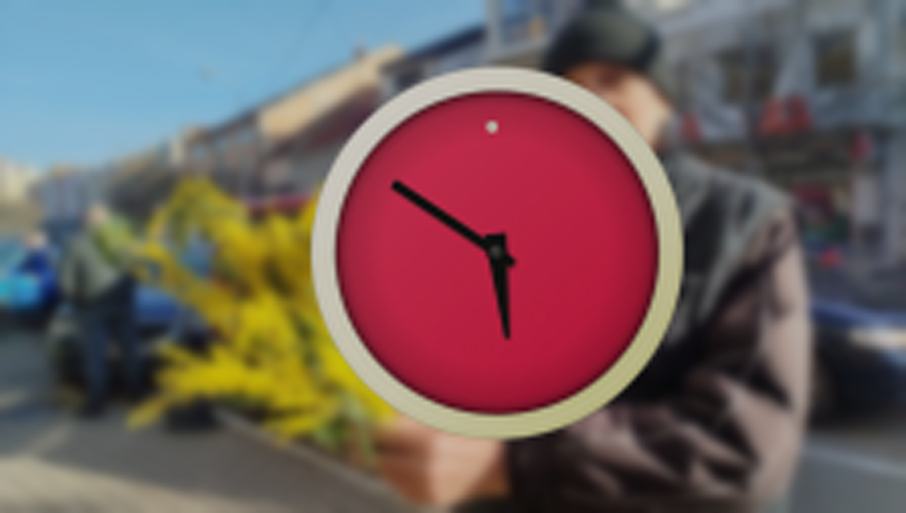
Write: 5 h 51 min
